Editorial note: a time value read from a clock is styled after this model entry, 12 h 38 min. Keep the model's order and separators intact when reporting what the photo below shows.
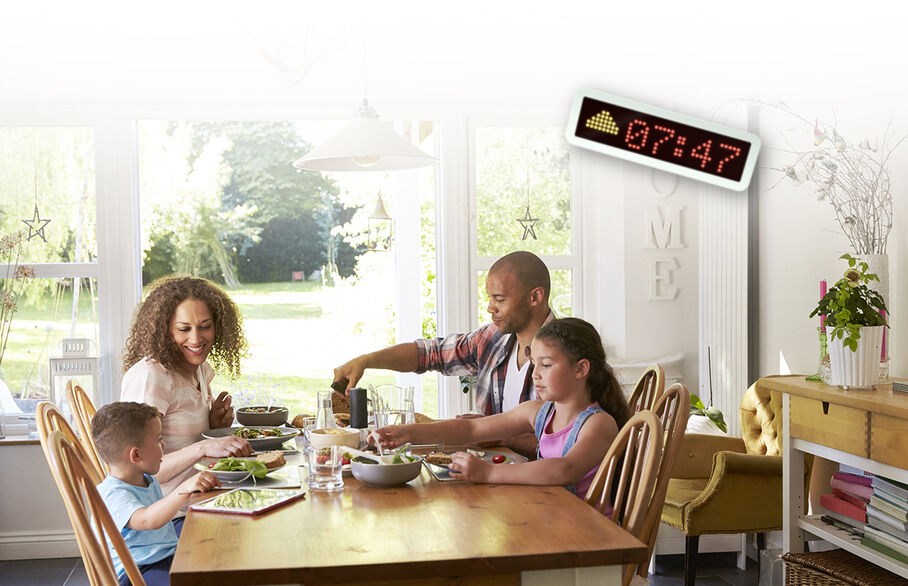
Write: 7 h 47 min
